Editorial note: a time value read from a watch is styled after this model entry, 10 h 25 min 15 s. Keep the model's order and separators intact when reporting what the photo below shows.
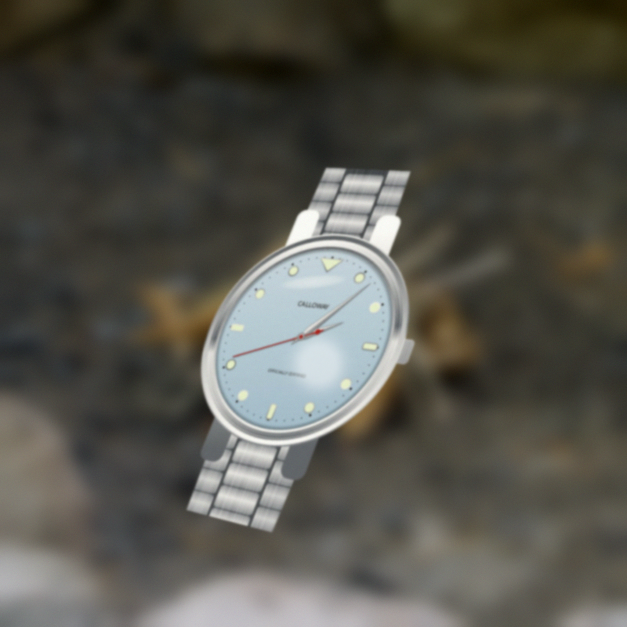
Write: 2 h 06 min 41 s
